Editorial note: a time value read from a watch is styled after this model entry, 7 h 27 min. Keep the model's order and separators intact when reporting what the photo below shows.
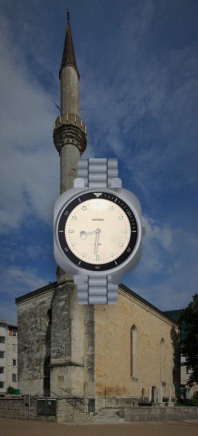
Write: 8 h 31 min
